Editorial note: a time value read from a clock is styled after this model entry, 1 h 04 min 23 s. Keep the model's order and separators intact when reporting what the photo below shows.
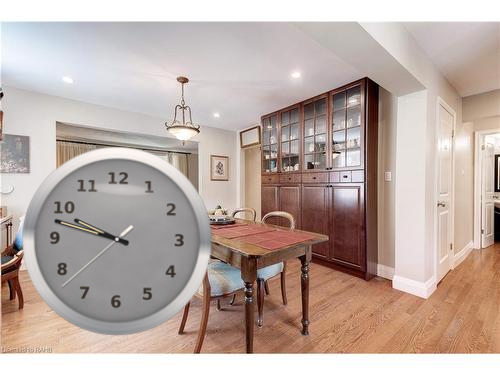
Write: 9 h 47 min 38 s
